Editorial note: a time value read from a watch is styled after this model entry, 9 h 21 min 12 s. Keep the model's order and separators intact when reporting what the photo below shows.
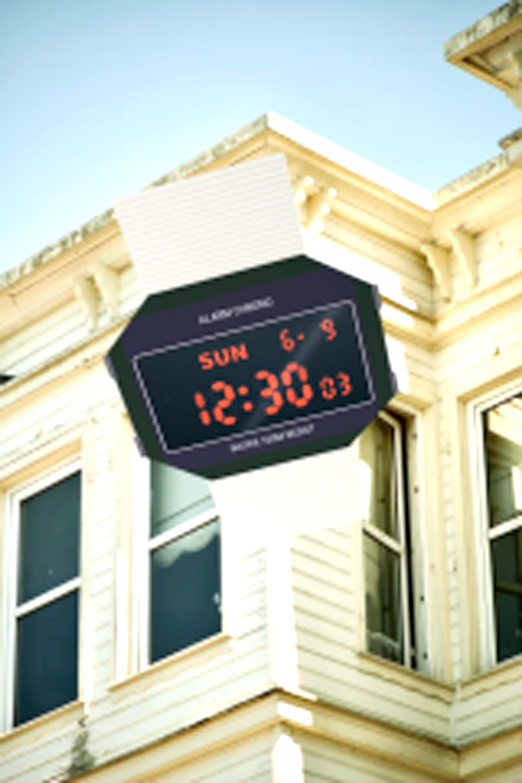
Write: 12 h 30 min 03 s
